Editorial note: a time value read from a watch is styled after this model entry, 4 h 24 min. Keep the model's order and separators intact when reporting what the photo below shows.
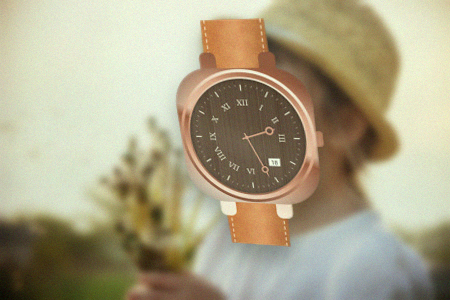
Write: 2 h 26 min
